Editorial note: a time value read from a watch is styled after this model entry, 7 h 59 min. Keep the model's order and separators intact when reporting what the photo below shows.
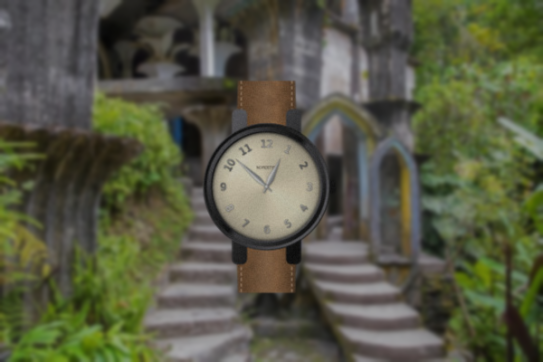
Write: 12 h 52 min
